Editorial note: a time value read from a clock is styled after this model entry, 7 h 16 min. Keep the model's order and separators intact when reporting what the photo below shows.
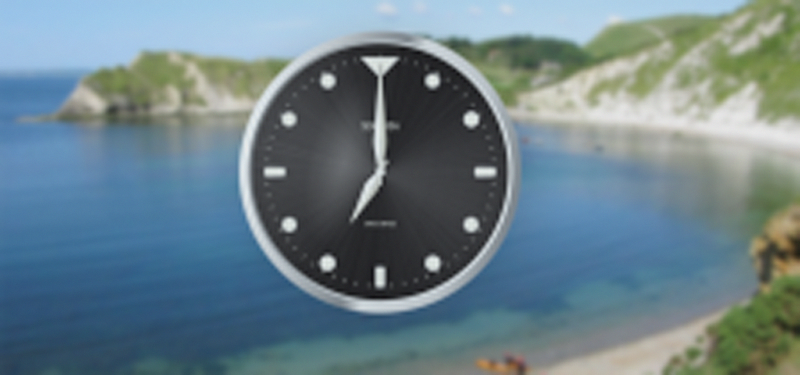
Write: 7 h 00 min
